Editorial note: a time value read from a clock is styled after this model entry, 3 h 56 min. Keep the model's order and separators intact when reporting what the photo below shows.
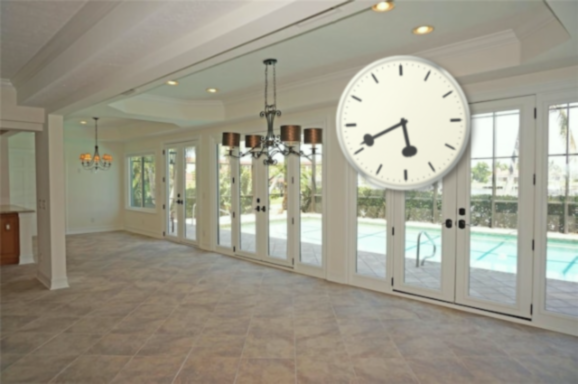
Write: 5 h 41 min
